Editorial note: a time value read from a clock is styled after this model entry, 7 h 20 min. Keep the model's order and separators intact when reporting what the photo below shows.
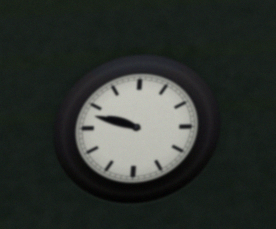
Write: 9 h 48 min
